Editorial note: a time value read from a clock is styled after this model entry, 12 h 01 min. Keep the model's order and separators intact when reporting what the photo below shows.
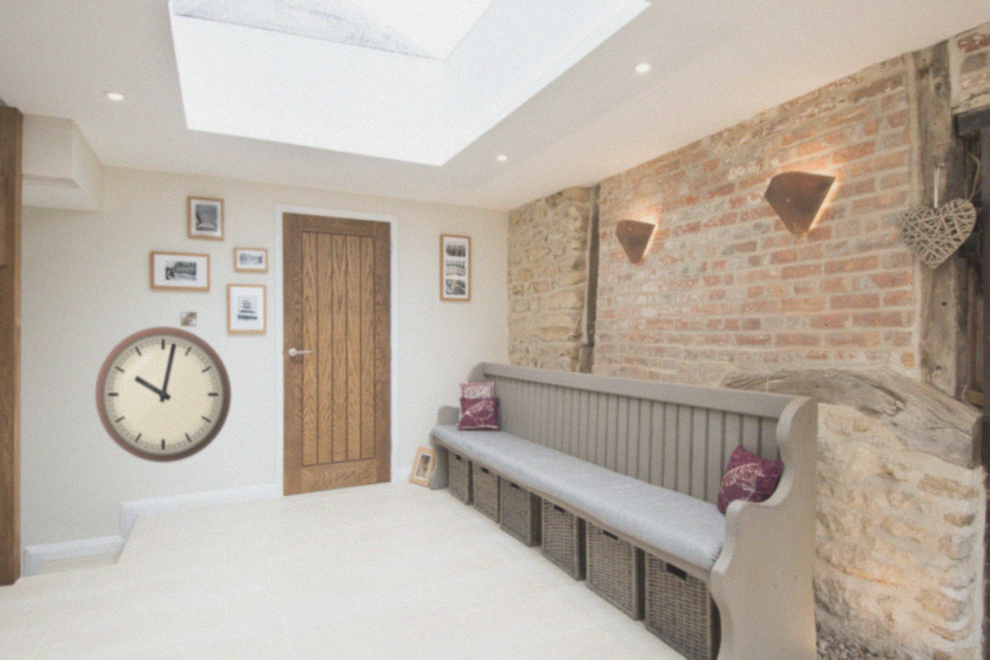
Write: 10 h 02 min
